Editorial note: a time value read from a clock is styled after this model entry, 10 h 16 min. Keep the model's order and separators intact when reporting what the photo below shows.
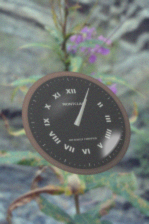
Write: 1 h 05 min
